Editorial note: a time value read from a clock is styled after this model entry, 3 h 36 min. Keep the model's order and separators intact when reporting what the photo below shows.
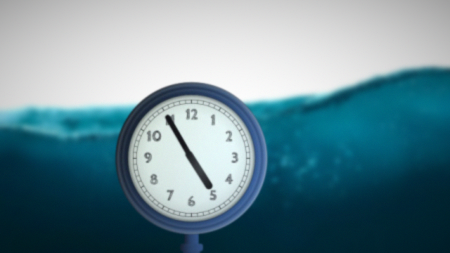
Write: 4 h 55 min
